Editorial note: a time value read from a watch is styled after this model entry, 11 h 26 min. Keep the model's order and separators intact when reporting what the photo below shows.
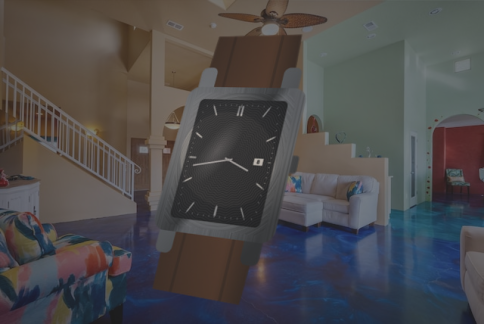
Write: 3 h 43 min
